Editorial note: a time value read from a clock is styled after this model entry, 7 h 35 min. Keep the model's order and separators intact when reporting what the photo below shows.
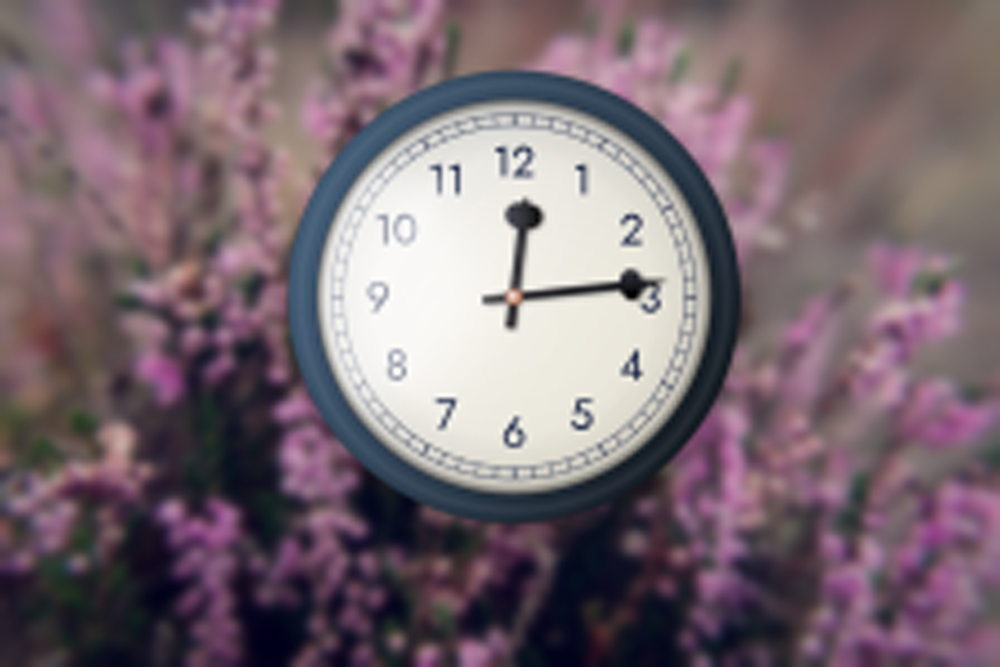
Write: 12 h 14 min
